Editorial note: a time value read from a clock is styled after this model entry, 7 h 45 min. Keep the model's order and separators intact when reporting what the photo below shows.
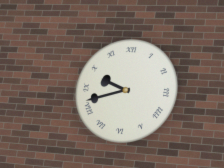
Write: 9 h 42 min
